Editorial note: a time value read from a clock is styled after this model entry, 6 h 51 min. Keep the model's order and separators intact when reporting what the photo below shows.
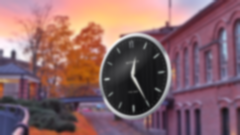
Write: 12 h 25 min
